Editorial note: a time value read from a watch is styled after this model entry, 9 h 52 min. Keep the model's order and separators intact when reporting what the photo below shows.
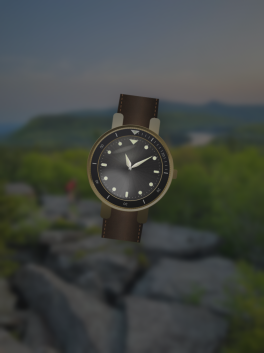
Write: 11 h 09 min
